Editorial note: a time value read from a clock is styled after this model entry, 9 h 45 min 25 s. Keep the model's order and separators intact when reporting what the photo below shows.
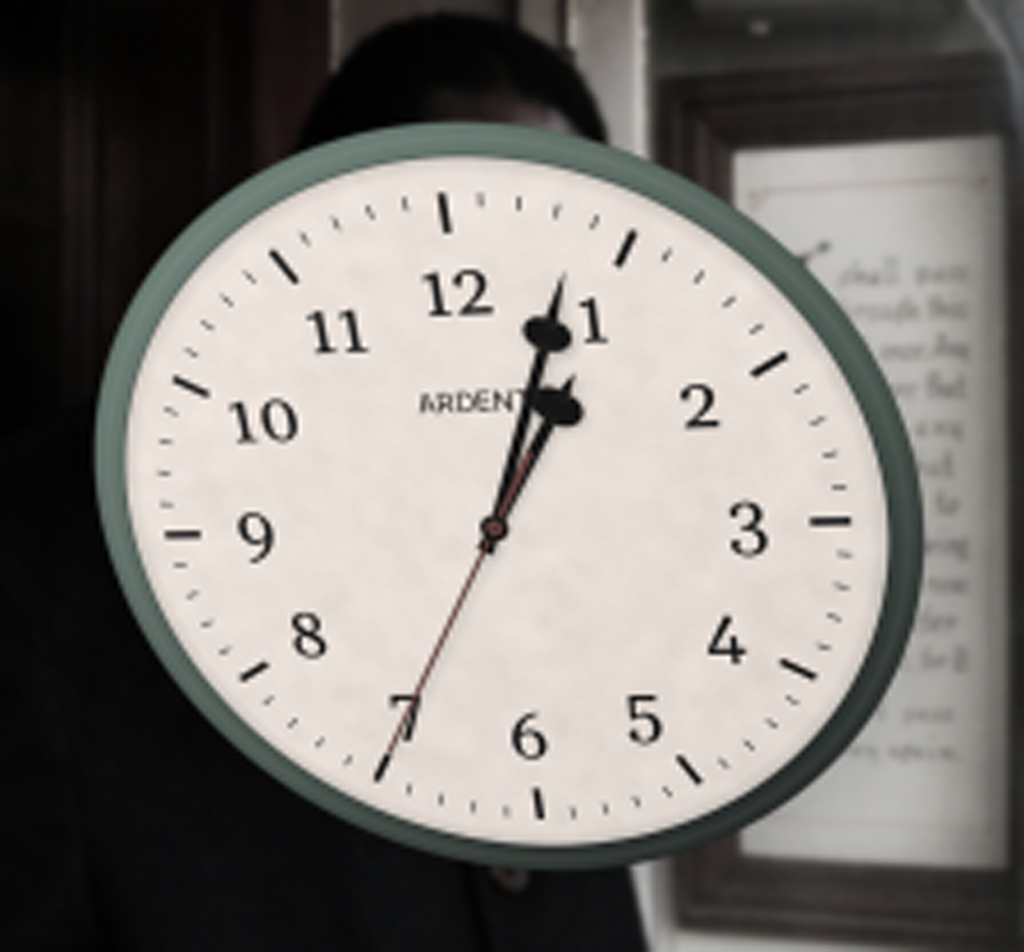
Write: 1 h 03 min 35 s
